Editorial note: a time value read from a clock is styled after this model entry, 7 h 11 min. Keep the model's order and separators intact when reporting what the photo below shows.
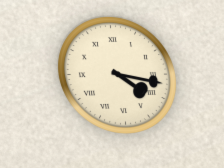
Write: 4 h 17 min
